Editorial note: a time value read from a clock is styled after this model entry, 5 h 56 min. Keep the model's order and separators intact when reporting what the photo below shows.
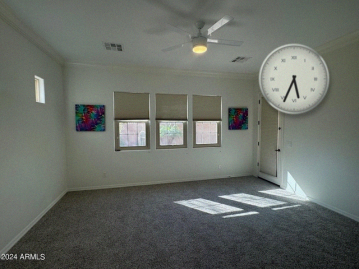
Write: 5 h 34 min
